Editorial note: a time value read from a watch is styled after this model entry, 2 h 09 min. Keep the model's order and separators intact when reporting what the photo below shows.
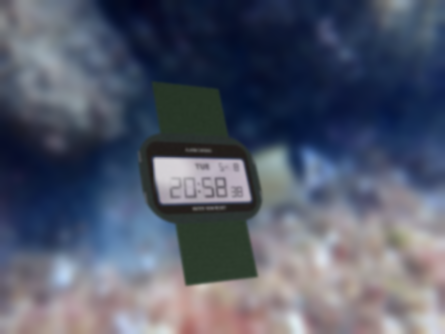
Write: 20 h 58 min
